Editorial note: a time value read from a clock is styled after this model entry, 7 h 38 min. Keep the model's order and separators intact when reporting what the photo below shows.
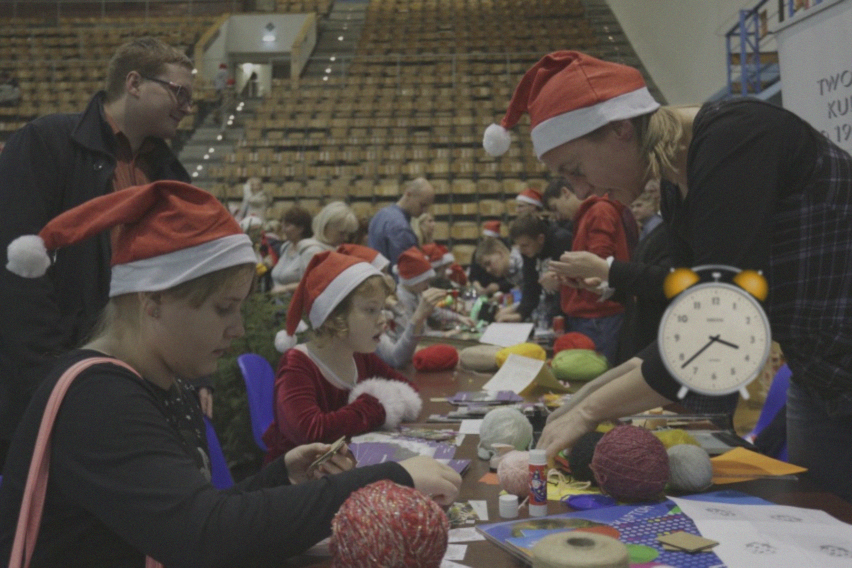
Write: 3 h 38 min
